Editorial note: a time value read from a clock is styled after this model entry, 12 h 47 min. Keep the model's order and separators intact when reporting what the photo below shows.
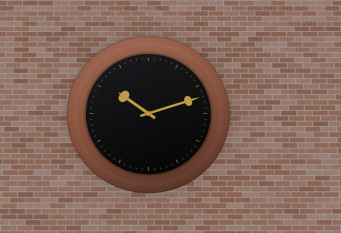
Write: 10 h 12 min
